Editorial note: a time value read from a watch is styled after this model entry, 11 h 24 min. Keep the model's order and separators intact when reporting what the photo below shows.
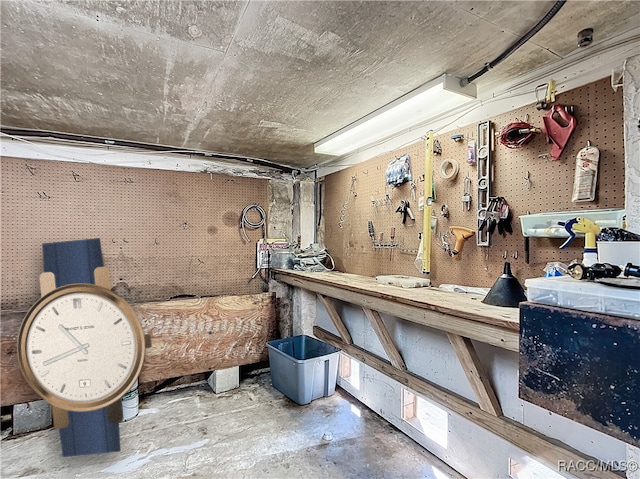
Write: 10 h 42 min
